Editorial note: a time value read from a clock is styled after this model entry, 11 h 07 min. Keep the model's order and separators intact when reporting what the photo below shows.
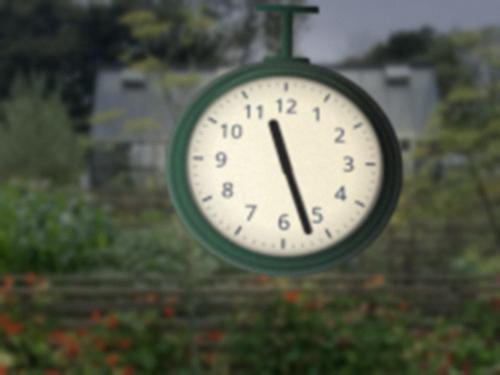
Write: 11 h 27 min
